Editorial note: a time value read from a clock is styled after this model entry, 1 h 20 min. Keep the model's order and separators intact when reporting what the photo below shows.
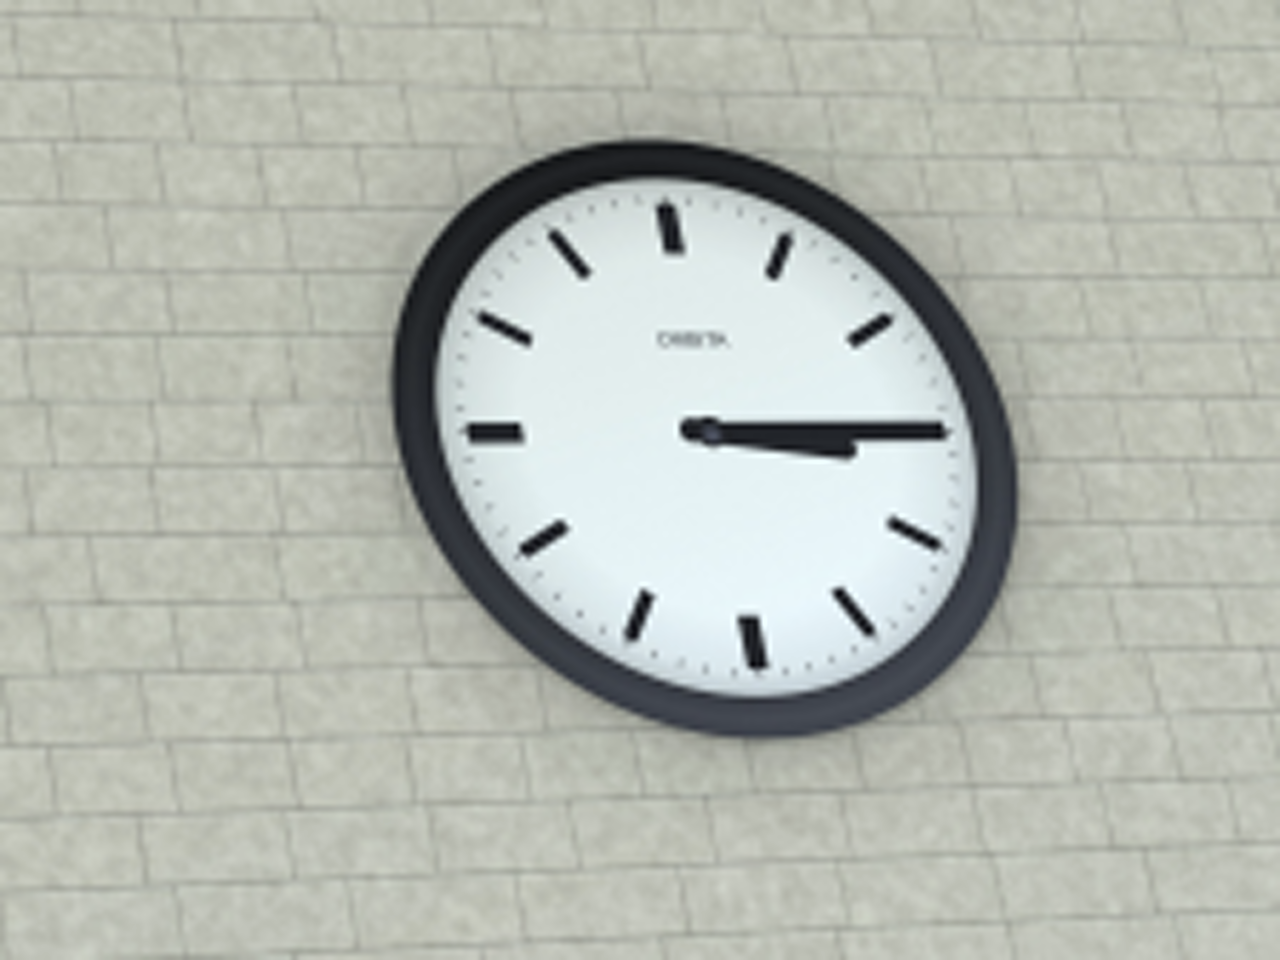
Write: 3 h 15 min
